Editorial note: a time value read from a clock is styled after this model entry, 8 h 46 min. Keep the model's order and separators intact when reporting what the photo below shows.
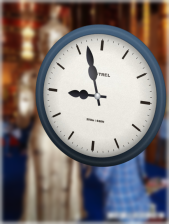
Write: 8 h 57 min
